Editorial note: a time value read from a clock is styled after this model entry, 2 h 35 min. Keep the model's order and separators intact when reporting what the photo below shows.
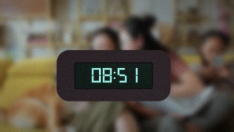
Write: 8 h 51 min
